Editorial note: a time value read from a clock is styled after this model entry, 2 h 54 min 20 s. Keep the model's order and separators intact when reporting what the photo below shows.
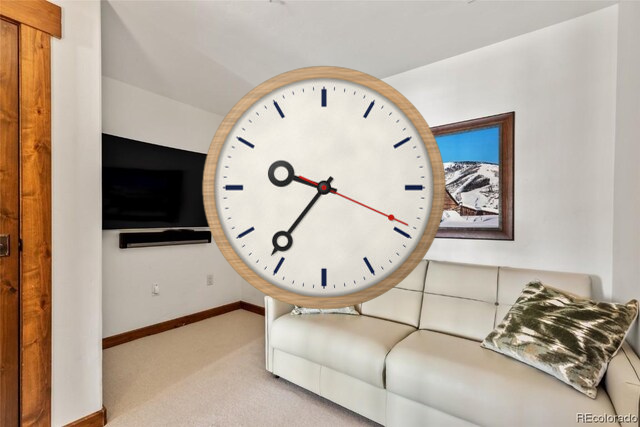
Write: 9 h 36 min 19 s
